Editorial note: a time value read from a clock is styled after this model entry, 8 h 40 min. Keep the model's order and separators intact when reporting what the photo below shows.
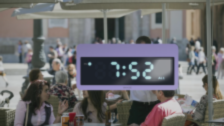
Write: 7 h 52 min
